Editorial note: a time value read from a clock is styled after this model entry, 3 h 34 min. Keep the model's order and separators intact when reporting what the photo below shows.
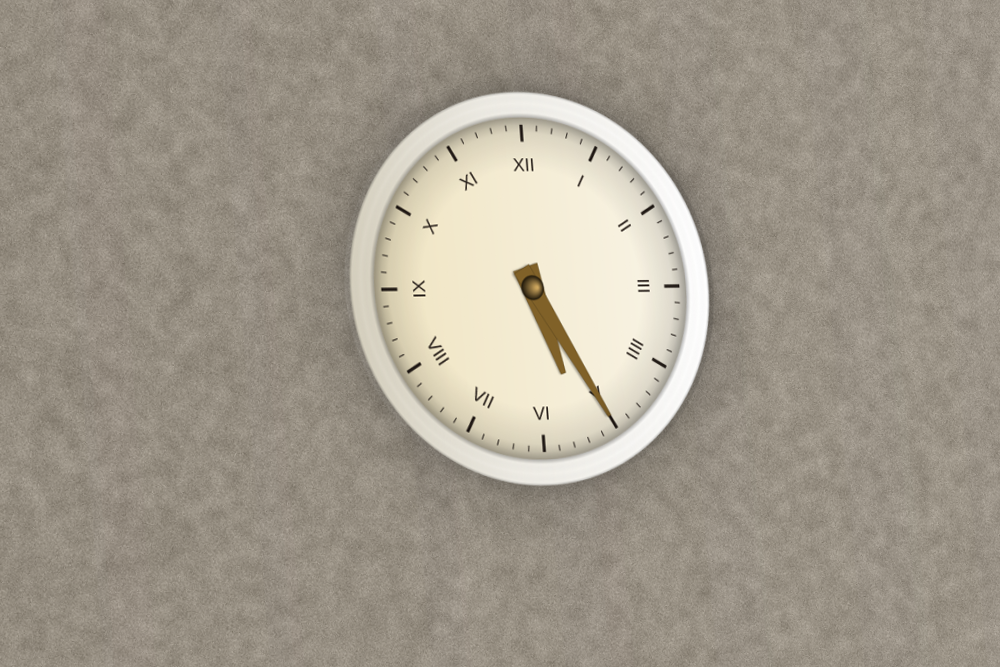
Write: 5 h 25 min
